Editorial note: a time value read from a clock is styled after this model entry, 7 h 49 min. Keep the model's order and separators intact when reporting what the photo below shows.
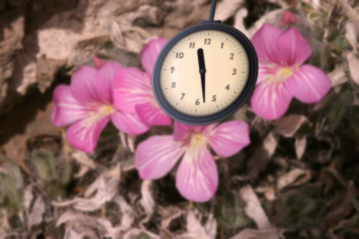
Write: 11 h 28 min
